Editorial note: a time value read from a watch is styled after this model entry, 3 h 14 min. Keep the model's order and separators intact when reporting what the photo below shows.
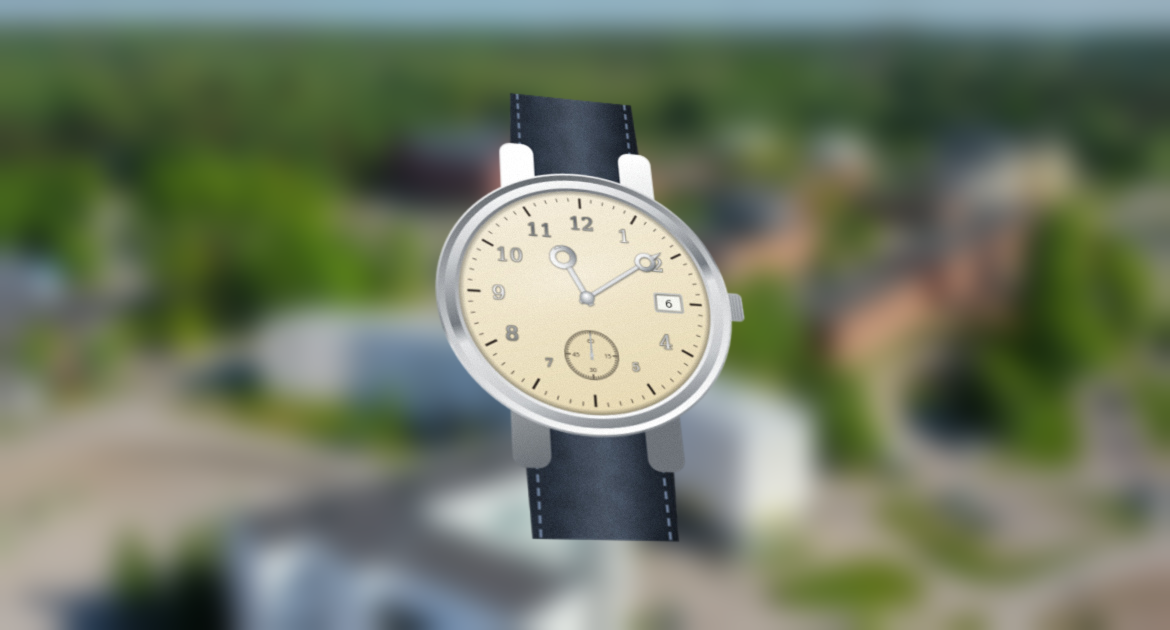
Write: 11 h 09 min
